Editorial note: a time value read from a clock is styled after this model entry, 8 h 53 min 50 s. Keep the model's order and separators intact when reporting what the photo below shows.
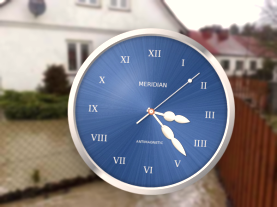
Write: 3 h 23 min 08 s
